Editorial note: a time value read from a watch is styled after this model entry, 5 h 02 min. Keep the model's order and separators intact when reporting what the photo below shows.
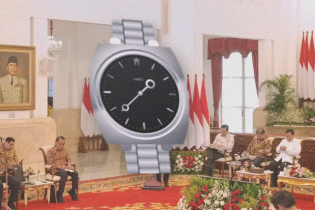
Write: 1 h 38 min
